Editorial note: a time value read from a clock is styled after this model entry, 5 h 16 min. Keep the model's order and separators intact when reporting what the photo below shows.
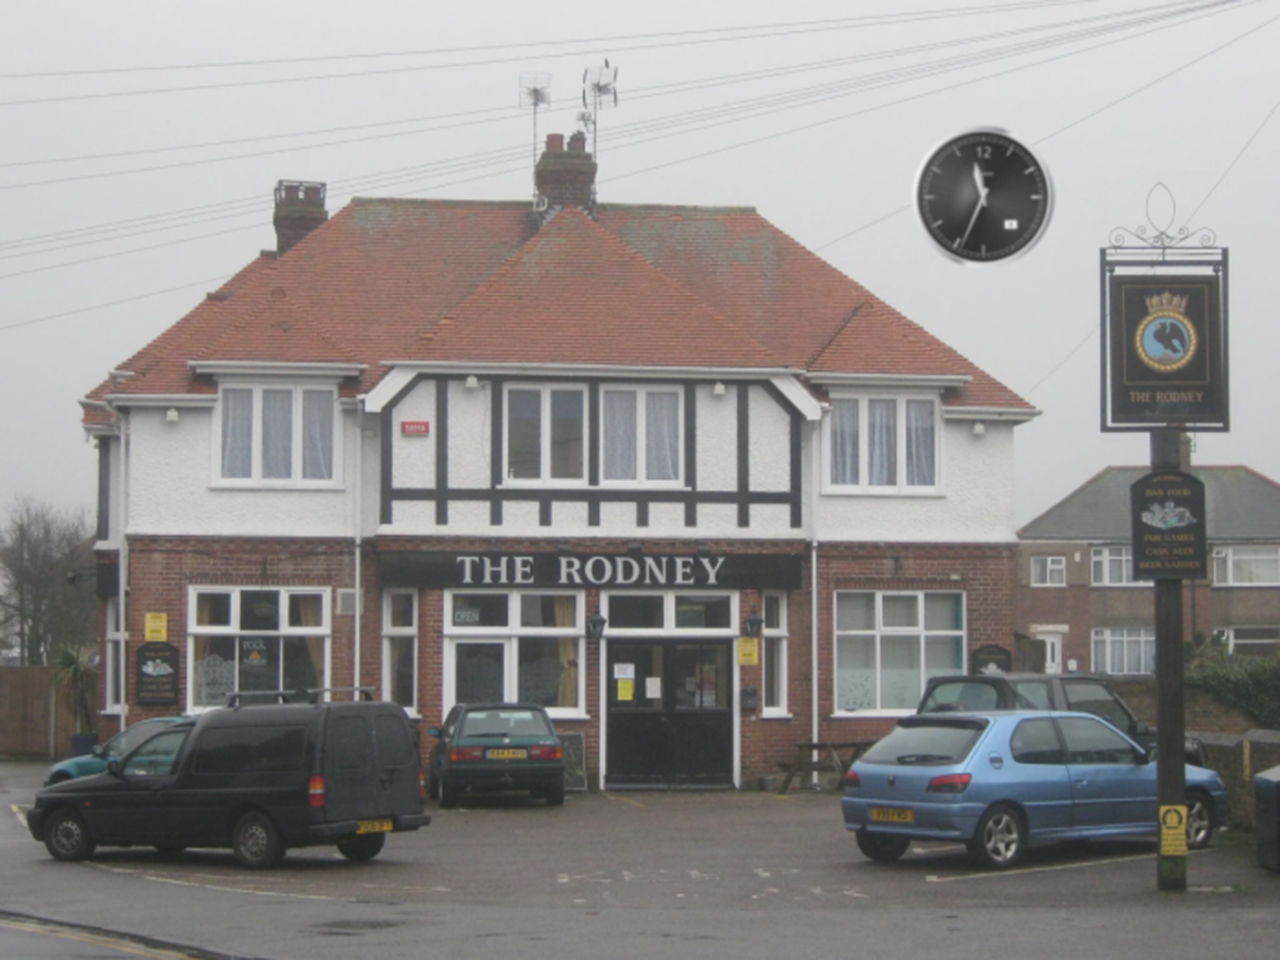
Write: 11 h 34 min
